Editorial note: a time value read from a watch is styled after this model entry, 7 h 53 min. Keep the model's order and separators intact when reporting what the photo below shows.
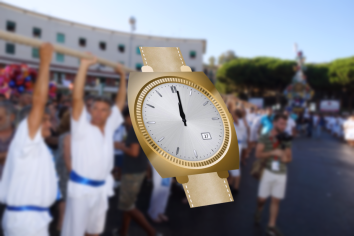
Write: 12 h 01 min
